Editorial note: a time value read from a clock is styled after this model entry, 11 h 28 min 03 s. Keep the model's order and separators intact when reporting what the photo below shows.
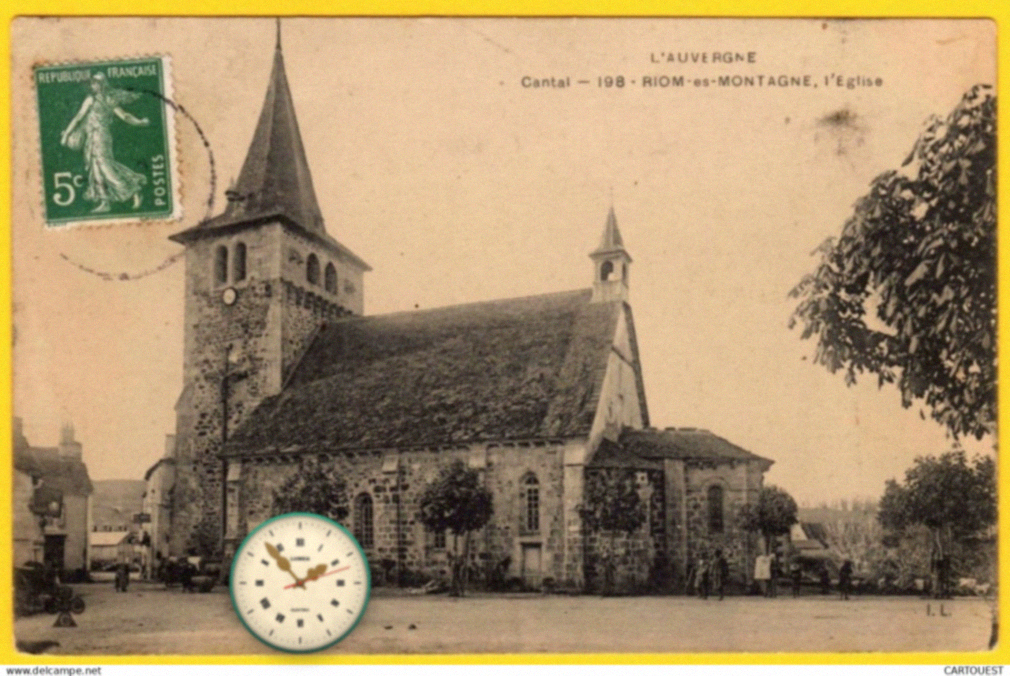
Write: 1 h 53 min 12 s
